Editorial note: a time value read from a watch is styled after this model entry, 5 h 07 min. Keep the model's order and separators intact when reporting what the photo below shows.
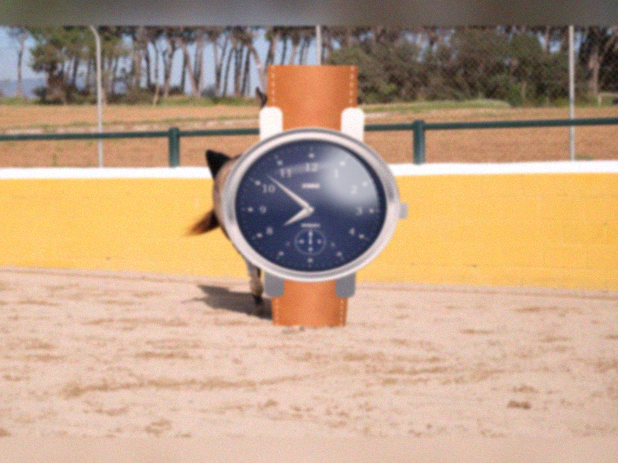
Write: 7 h 52 min
